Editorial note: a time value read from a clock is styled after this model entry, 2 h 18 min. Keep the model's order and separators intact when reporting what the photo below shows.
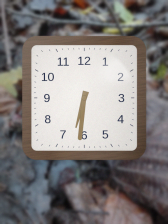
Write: 6 h 31 min
